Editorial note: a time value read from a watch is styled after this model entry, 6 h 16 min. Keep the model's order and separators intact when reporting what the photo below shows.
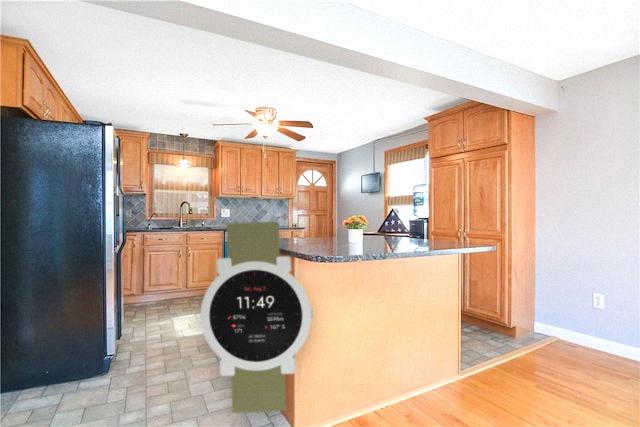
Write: 11 h 49 min
